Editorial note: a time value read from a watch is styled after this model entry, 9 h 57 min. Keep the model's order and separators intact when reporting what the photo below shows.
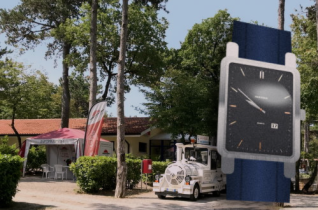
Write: 9 h 51 min
